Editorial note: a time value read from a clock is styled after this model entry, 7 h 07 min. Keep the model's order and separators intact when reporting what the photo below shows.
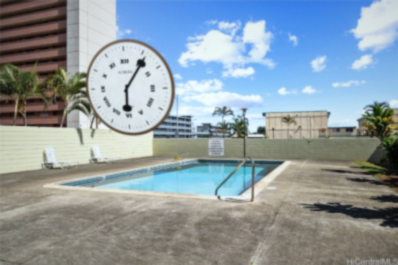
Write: 6 h 06 min
